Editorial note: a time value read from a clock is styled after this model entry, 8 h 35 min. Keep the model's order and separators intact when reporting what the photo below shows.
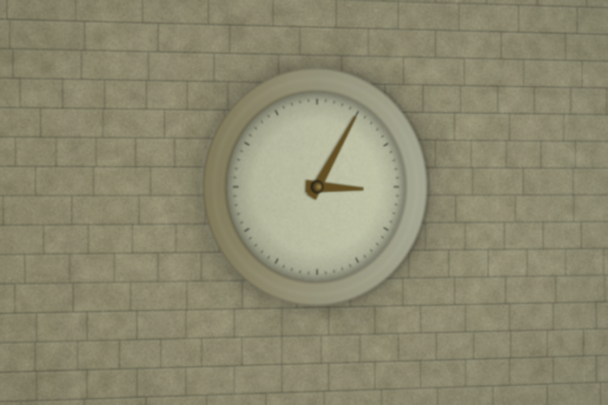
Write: 3 h 05 min
